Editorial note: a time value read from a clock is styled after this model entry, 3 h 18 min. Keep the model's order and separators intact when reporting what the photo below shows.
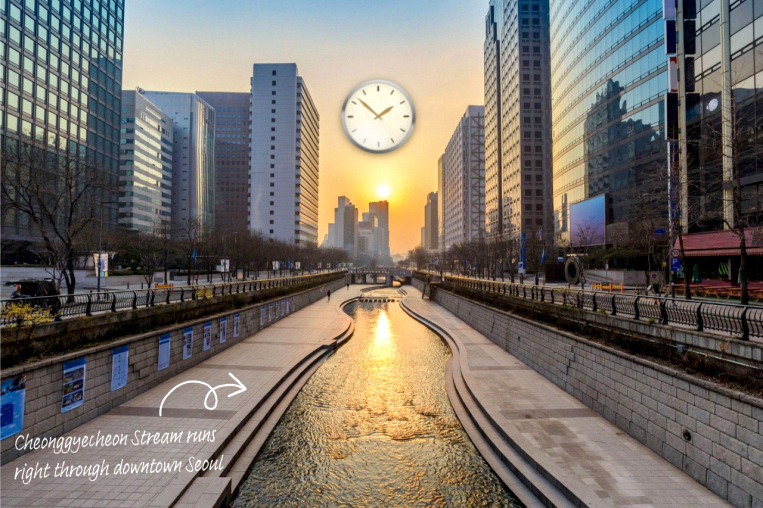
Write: 1 h 52 min
